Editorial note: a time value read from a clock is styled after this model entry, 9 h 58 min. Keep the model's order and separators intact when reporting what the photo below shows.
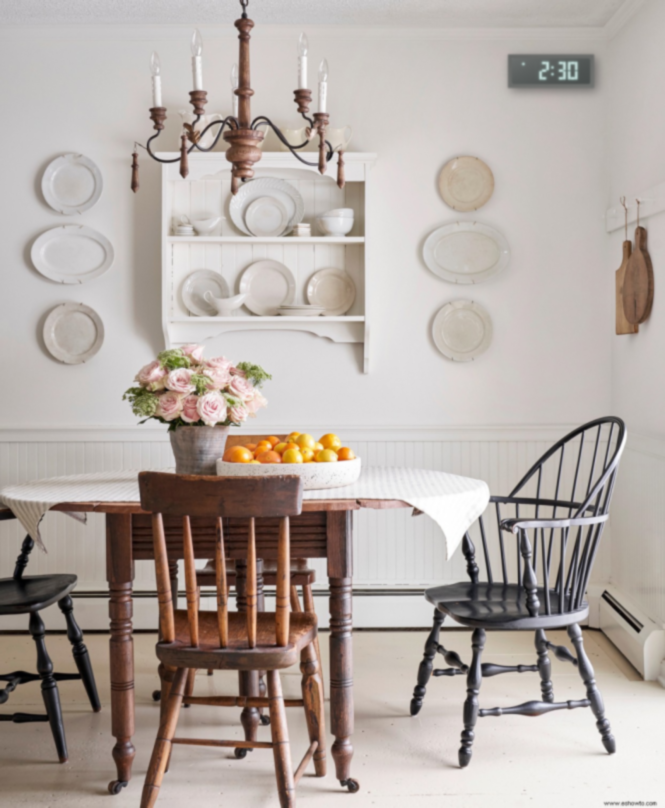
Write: 2 h 30 min
